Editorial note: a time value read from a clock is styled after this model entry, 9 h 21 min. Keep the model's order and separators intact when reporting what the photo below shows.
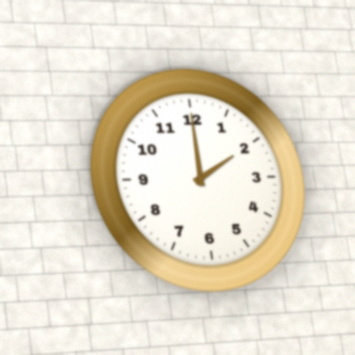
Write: 2 h 00 min
